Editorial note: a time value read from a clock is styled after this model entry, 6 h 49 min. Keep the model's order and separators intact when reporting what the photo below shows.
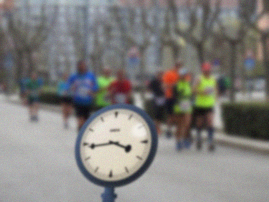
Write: 3 h 44 min
